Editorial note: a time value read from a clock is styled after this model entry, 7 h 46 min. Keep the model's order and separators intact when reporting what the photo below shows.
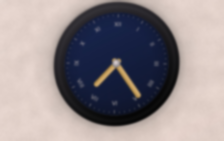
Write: 7 h 24 min
